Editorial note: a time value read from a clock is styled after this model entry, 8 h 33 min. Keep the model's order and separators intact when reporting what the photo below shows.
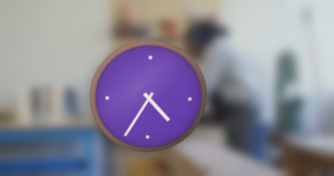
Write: 4 h 35 min
